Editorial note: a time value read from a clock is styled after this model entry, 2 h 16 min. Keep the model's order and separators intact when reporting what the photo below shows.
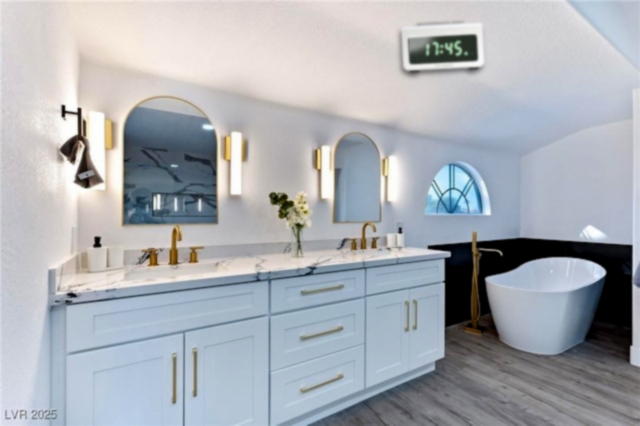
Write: 17 h 45 min
